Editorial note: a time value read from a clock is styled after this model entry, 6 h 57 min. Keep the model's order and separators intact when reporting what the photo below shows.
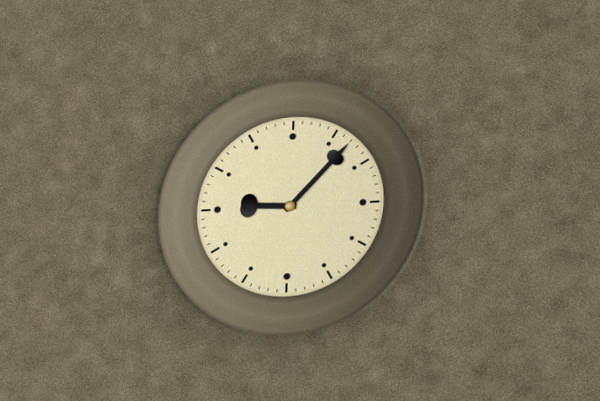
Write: 9 h 07 min
